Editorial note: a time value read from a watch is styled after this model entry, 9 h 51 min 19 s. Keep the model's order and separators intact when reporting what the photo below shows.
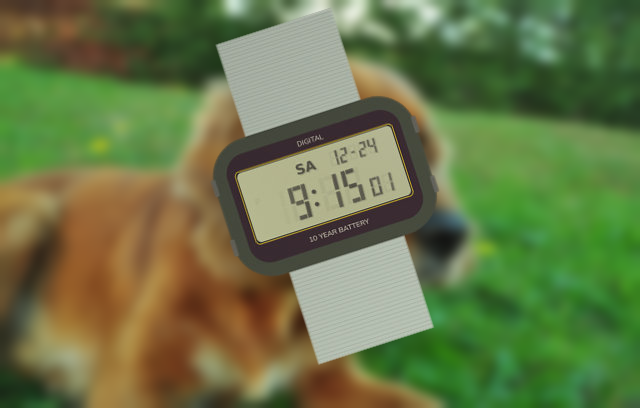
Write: 9 h 15 min 01 s
